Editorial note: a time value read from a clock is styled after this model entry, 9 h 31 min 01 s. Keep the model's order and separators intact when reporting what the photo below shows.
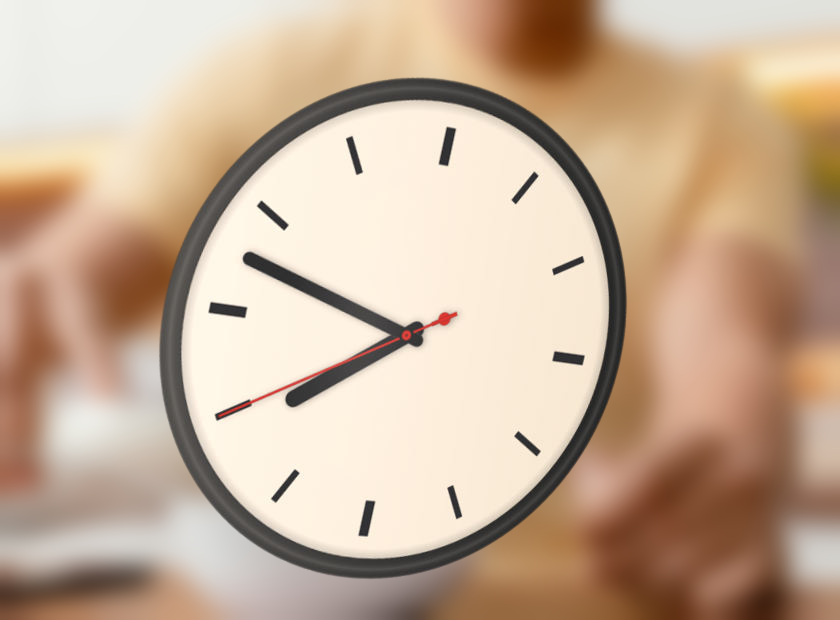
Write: 7 h 47 min 40 s
